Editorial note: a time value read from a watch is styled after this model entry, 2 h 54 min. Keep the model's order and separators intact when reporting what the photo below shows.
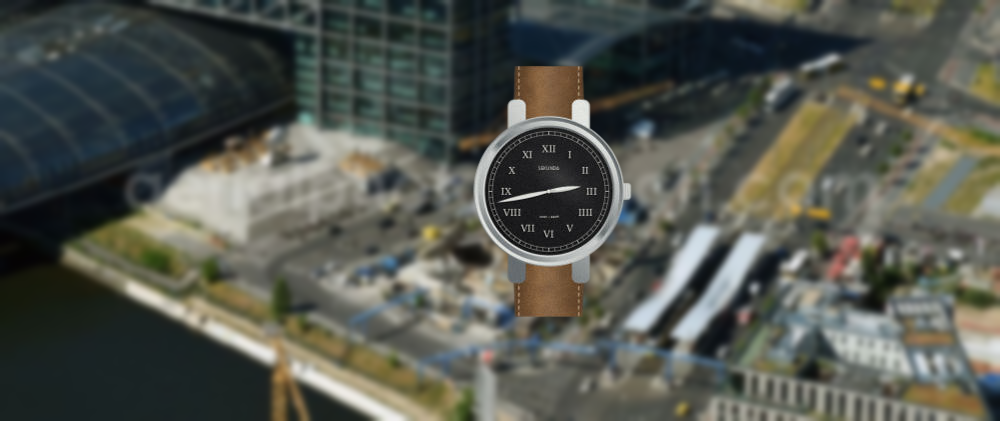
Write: 2 h 43 min
